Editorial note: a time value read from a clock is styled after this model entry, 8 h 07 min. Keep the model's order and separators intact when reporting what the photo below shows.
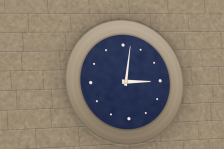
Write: 3 h 02 min
